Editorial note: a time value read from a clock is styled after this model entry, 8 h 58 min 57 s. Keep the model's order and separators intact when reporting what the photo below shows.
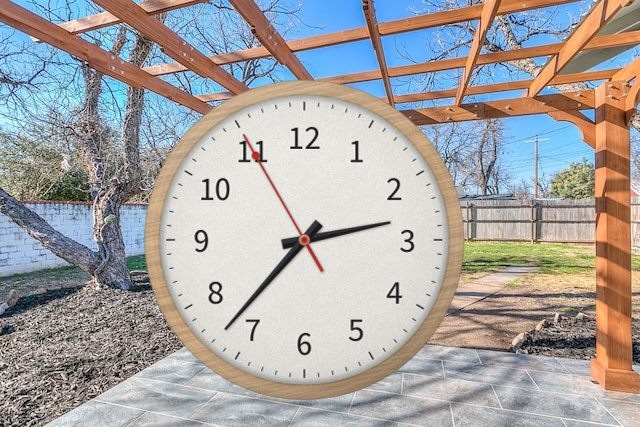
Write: 2 h 36 min 55 s
